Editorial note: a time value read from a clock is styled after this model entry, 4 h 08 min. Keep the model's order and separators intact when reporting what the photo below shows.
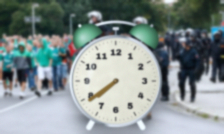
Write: 7 h 39 min
